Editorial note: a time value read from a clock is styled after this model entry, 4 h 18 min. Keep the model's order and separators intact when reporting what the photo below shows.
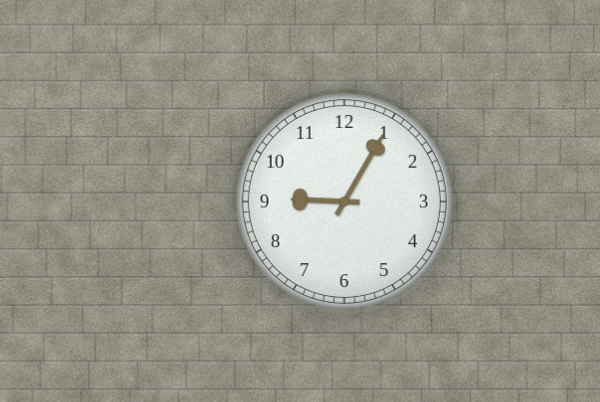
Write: 9 h 05 min
